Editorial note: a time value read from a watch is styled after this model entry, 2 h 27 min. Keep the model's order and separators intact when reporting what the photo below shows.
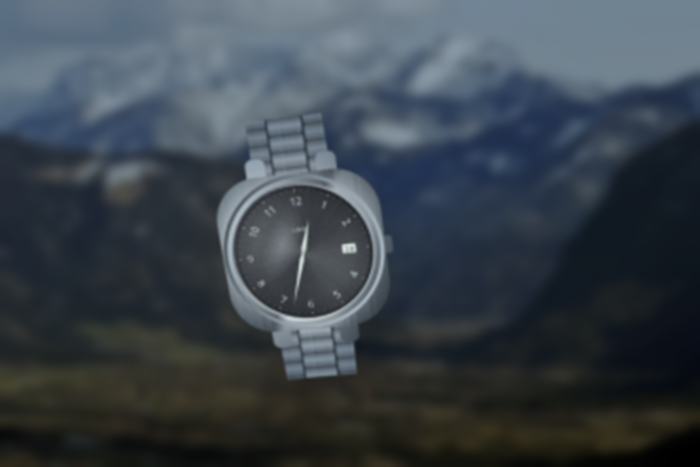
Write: 12 h 33 min
